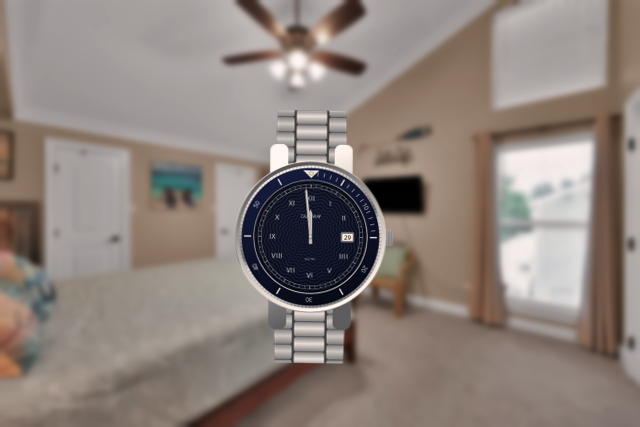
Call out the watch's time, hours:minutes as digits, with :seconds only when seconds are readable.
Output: 11:59
